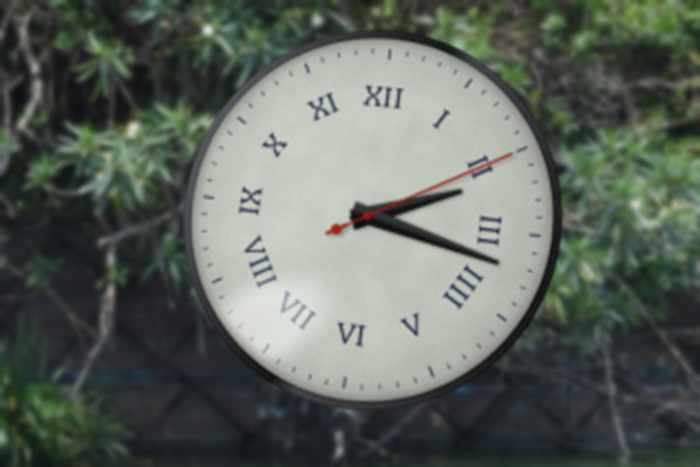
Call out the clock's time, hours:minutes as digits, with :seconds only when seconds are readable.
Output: 2:17:10
